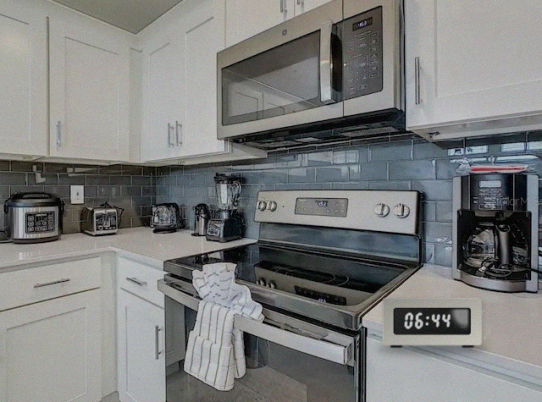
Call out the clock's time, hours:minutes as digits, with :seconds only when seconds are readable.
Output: 6:44
